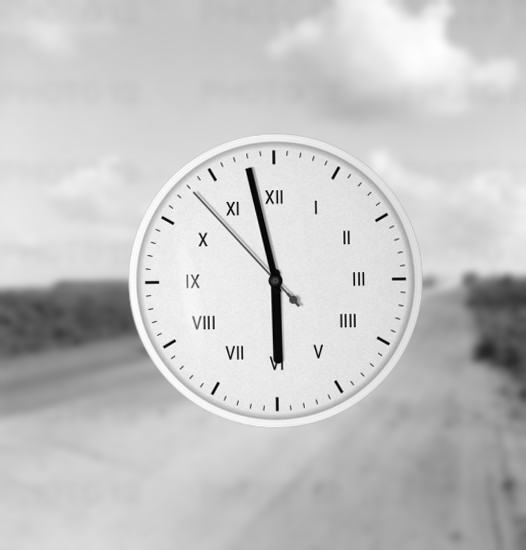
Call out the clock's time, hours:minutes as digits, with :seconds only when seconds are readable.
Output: 5:57:53
